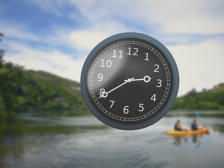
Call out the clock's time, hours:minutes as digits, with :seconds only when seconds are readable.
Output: 2:39
